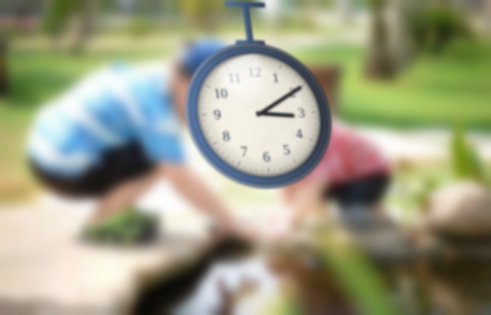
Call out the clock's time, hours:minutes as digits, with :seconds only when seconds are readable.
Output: 3:10
